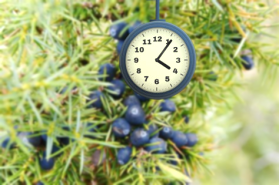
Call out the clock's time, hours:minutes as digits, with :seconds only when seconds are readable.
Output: 4:06
